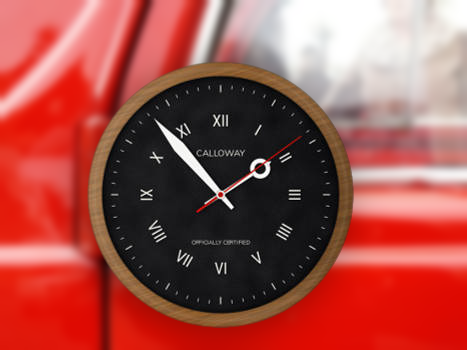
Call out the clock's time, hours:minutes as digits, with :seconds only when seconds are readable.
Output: 1:53:09
